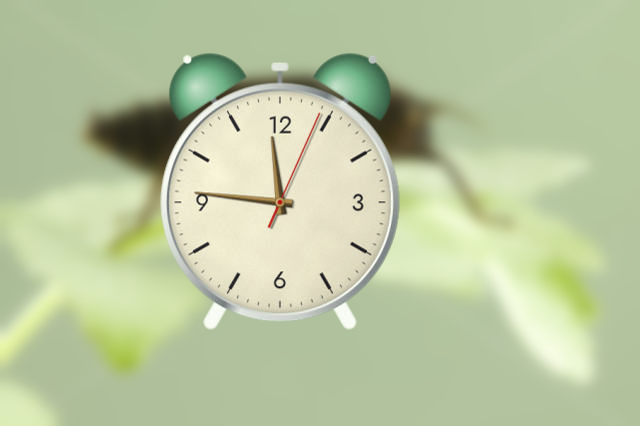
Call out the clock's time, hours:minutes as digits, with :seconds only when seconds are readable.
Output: 11:46:04
